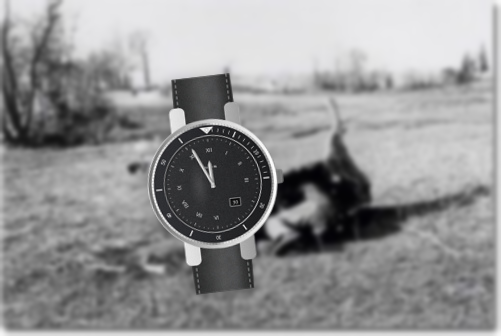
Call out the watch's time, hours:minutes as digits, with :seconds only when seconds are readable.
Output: 11:56
